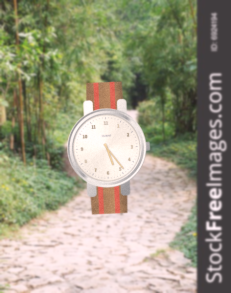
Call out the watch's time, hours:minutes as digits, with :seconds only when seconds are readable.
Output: 5:24
